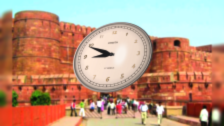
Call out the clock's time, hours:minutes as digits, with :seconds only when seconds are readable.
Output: 8:49
